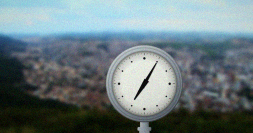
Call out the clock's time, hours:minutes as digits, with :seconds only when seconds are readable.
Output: 7:05
